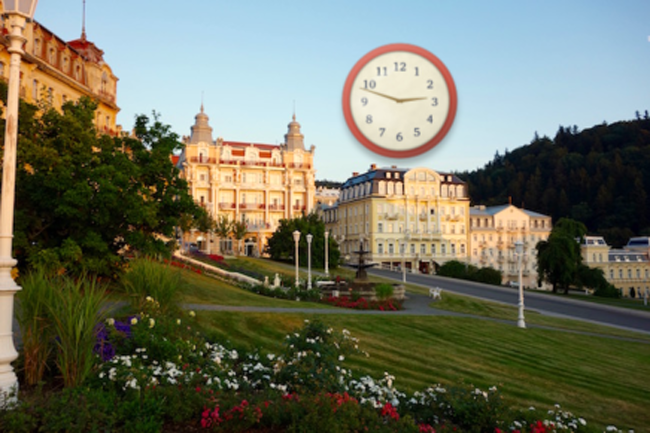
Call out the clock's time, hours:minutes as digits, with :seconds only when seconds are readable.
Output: 2:48
